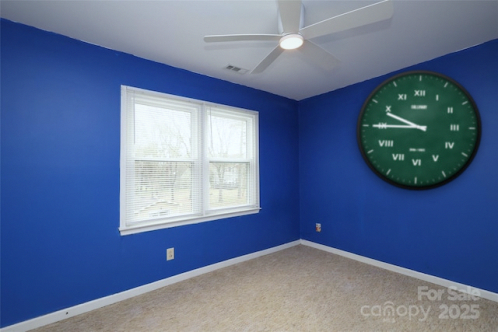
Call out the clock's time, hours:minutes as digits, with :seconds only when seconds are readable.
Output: 9:45
